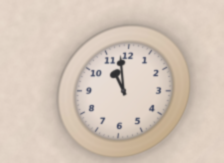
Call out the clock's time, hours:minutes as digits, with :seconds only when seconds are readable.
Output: 10:58
